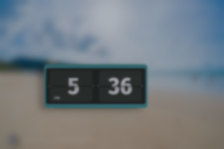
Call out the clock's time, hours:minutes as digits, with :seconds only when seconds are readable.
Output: 5:36
